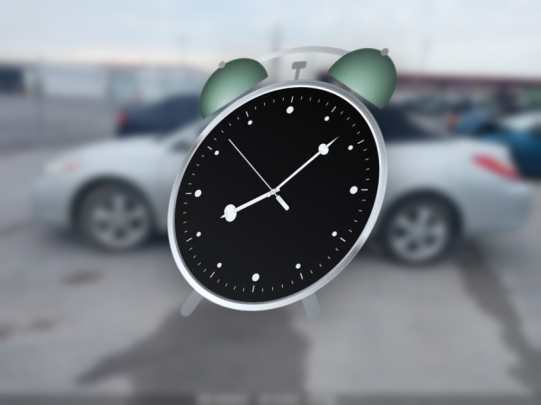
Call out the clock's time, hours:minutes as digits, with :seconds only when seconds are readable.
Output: 8:07:52
